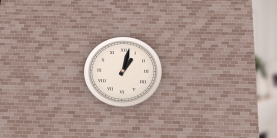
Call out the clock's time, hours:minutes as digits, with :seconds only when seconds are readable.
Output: 1:02
